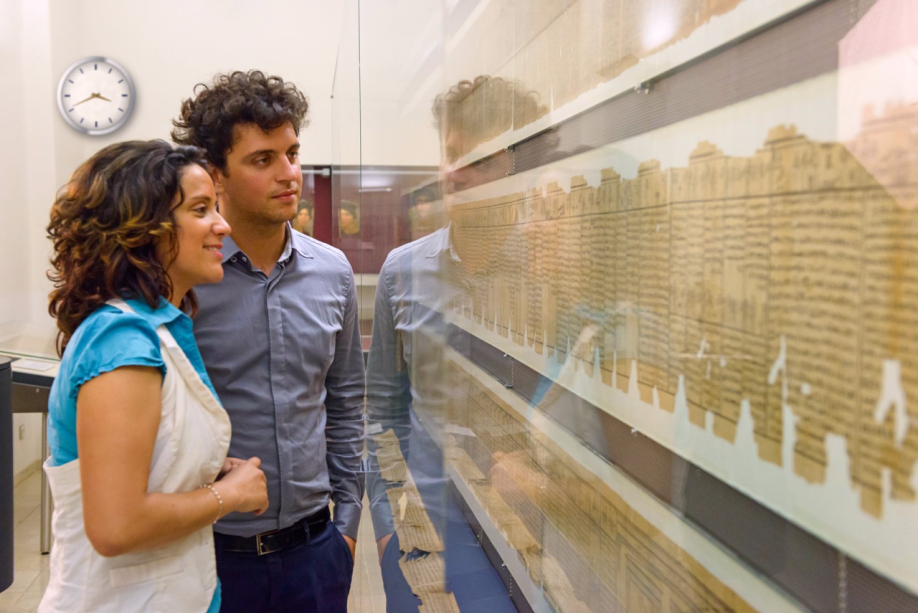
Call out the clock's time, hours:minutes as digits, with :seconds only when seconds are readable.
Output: 3:41
